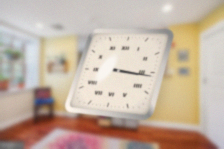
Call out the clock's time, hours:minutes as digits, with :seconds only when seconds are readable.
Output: 3:16
